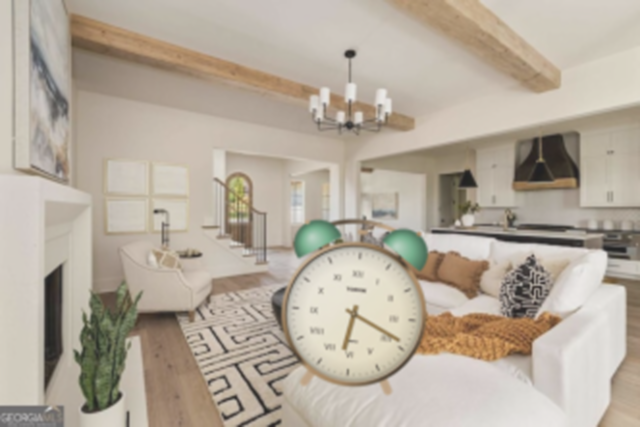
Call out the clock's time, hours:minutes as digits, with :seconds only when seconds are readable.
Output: 6:19
